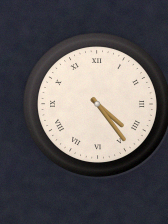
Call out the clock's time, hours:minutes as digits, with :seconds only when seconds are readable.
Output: 4:24
